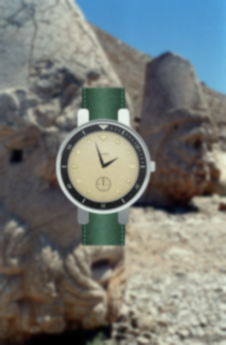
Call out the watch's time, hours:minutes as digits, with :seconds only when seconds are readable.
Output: 1:57
